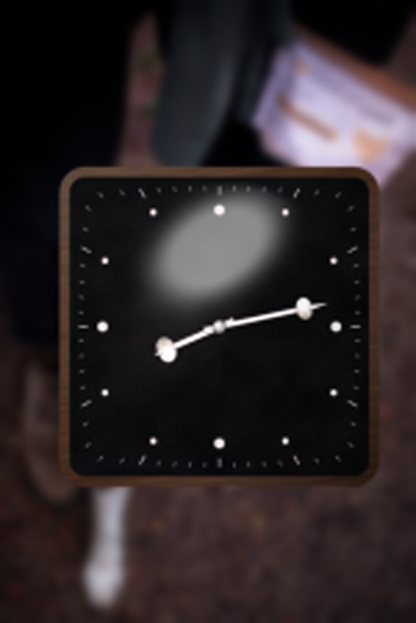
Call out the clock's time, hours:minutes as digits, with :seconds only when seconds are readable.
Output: 8:13
